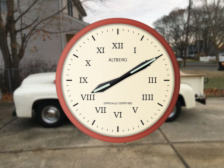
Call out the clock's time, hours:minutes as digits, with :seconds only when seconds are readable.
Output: 8:10
